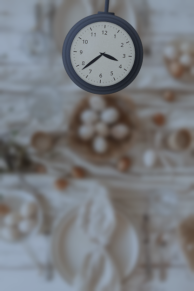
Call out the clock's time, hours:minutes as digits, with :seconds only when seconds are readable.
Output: 3:38
